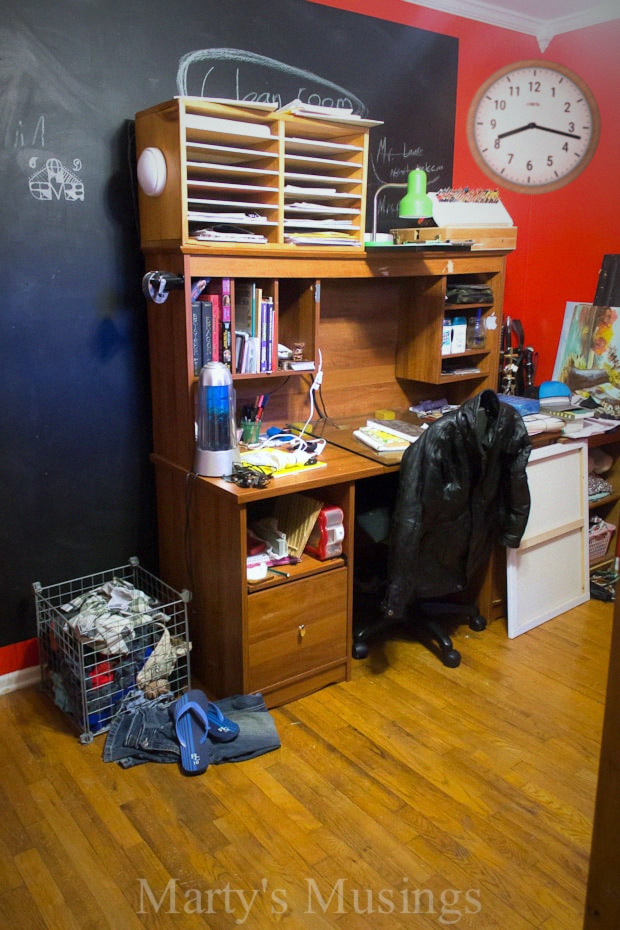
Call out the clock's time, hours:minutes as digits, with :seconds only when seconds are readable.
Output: 8:17
